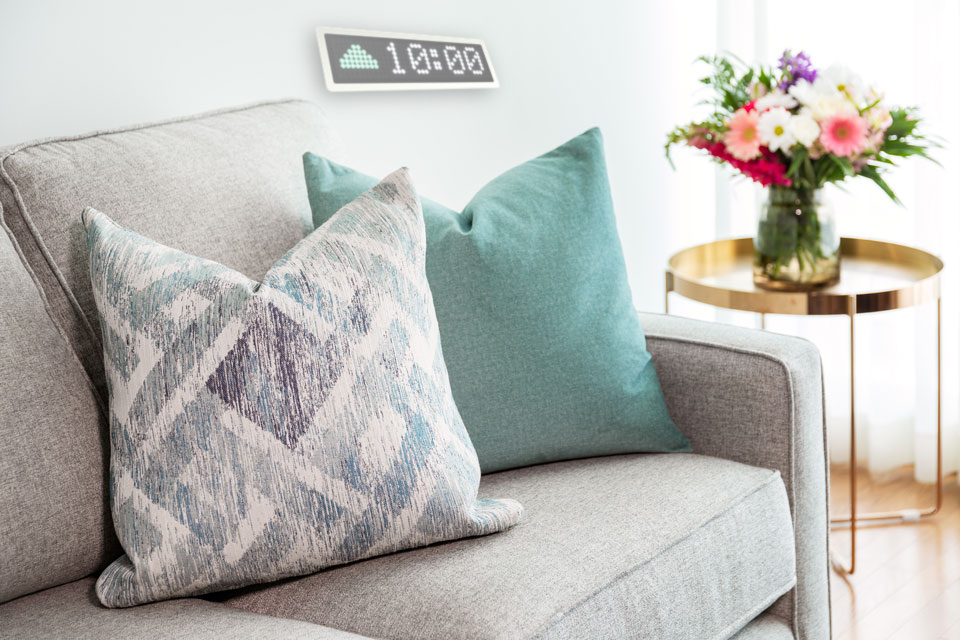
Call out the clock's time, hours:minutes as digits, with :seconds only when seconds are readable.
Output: 10:00
